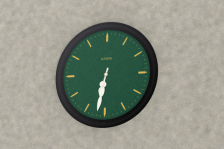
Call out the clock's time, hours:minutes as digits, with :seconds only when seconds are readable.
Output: 6:32
